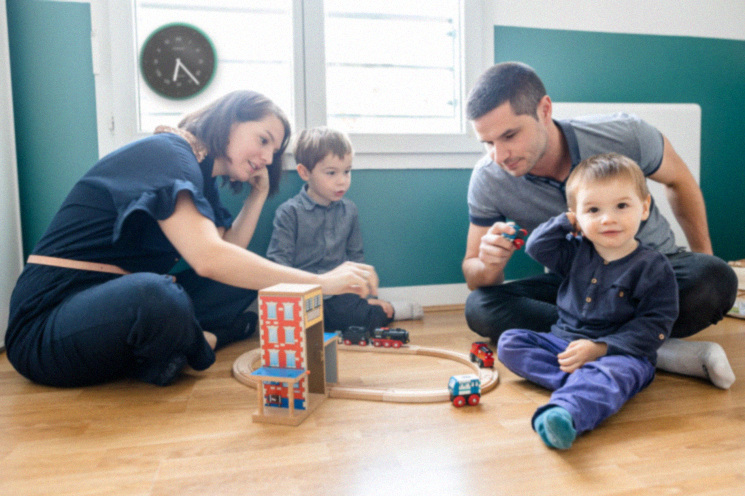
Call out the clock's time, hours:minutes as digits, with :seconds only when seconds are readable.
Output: 6:23
